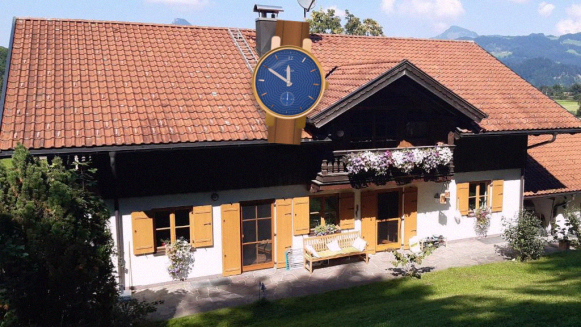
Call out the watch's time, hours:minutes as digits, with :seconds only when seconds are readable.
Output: 11:50
